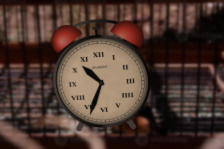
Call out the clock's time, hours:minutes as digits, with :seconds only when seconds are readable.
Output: 10:34
